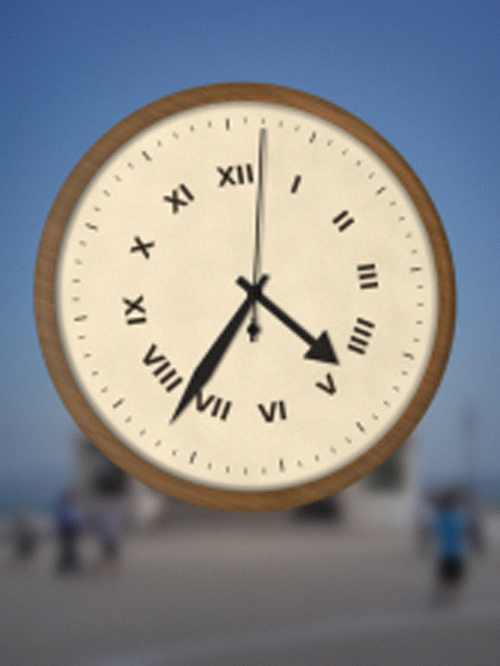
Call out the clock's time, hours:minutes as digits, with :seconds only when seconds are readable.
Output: 4:37:02
